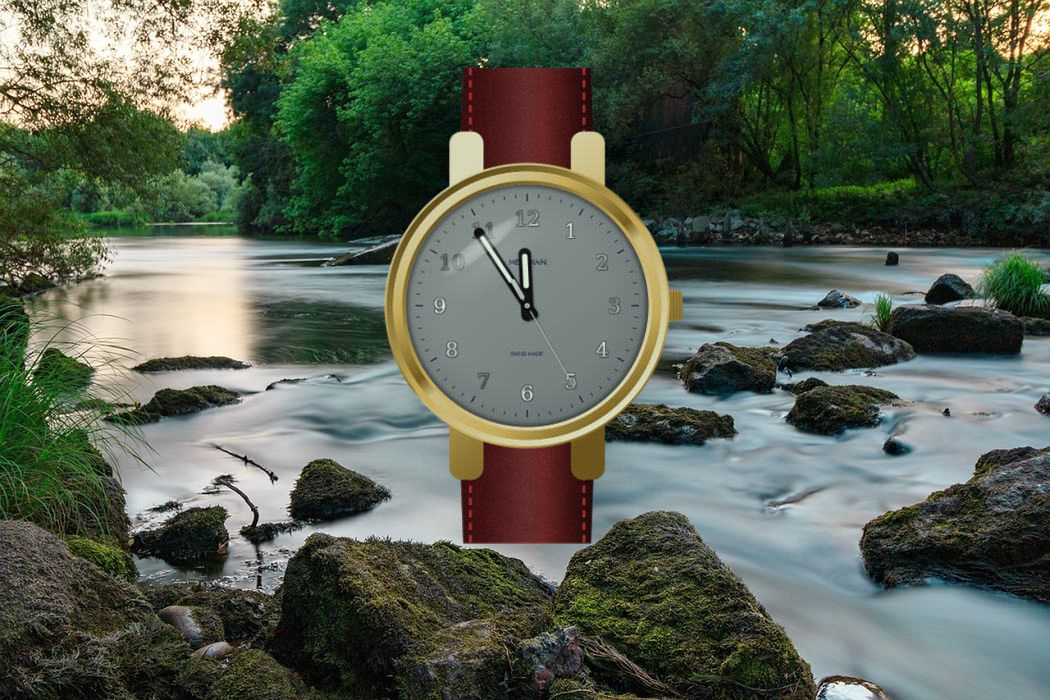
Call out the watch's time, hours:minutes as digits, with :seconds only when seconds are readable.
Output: 11:54:25
